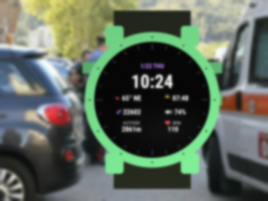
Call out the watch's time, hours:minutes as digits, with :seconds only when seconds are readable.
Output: 10:24
